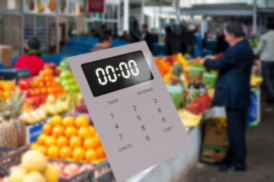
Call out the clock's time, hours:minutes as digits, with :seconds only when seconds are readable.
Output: 0:00
